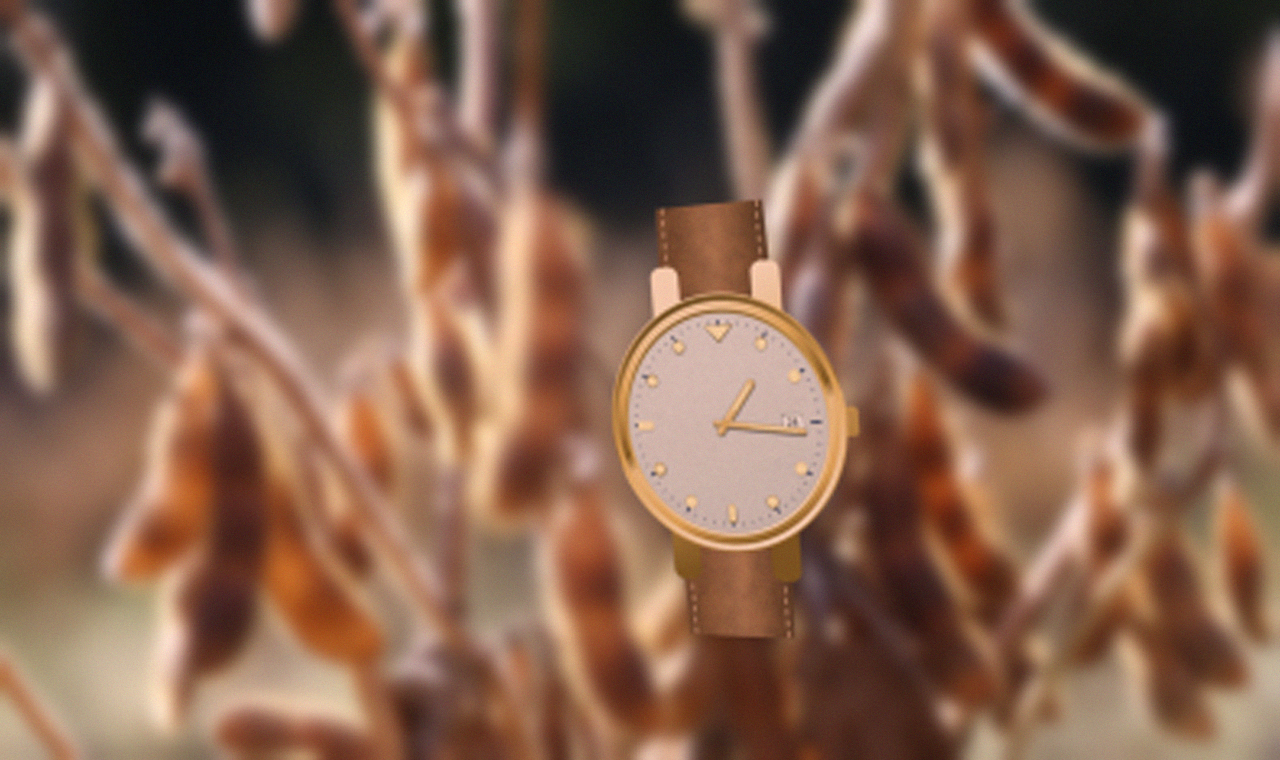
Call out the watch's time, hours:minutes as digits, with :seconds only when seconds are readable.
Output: 1:16
